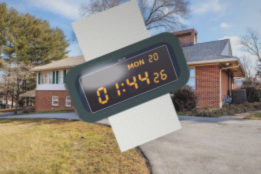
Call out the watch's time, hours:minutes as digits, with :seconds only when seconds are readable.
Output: 1:44:26
